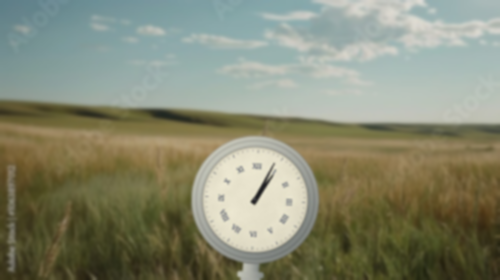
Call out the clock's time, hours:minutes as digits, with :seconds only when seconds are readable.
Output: 1:04
